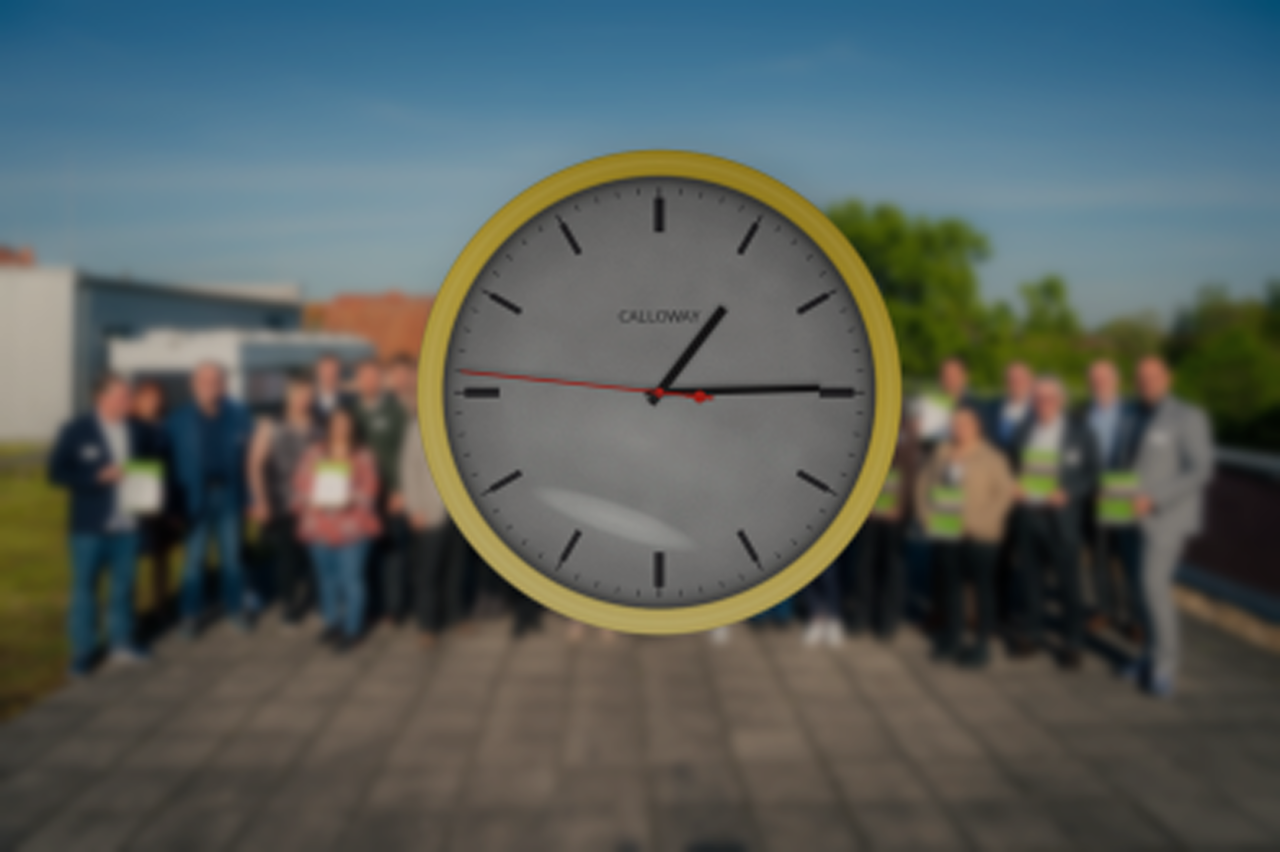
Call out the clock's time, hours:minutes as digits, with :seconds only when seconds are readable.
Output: 1:14:46
